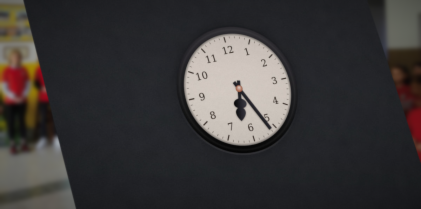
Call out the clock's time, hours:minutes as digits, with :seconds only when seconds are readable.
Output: 6:26
